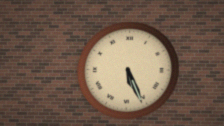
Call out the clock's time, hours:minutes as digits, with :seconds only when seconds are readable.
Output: 5:26
